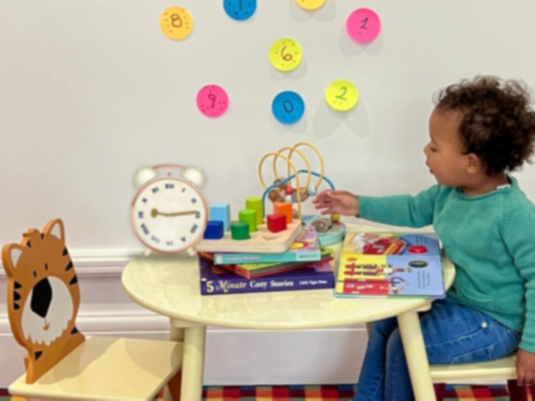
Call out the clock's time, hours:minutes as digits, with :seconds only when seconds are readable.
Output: 9:14
